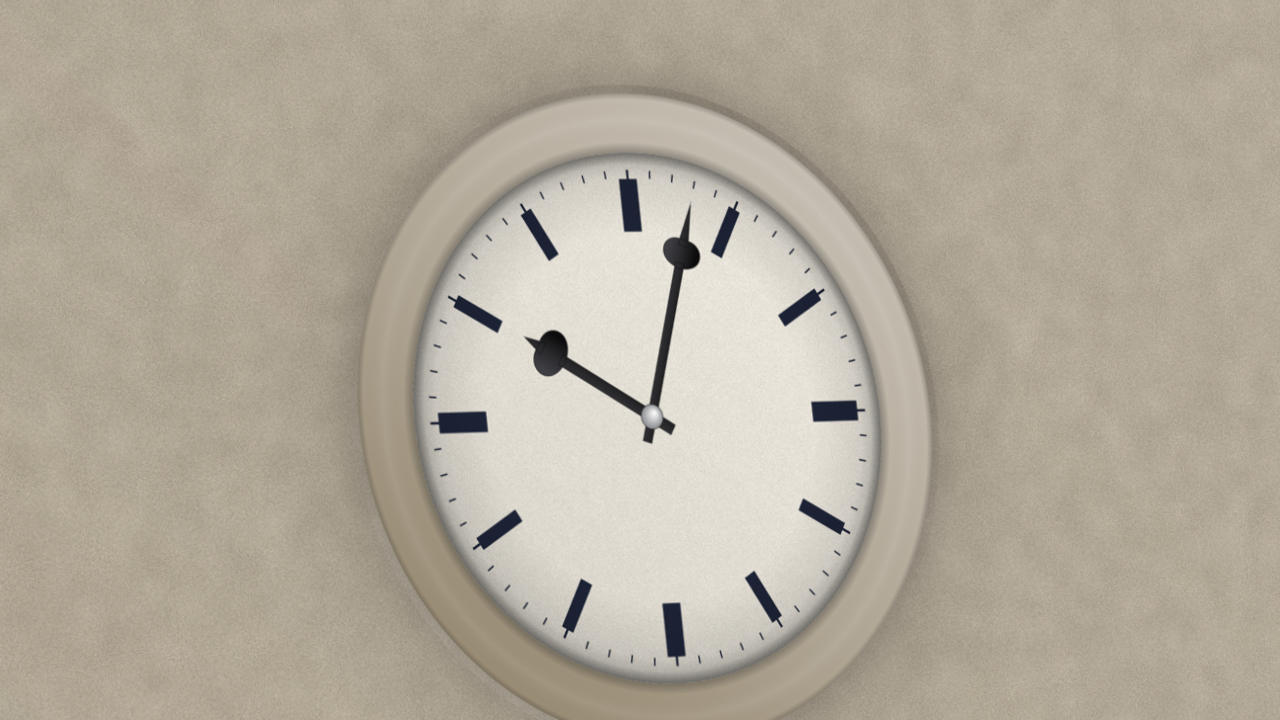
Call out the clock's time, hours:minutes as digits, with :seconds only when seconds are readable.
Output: 10:03
